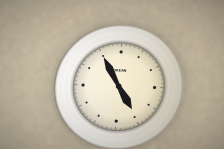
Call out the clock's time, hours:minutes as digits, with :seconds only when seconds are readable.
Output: 4:55
